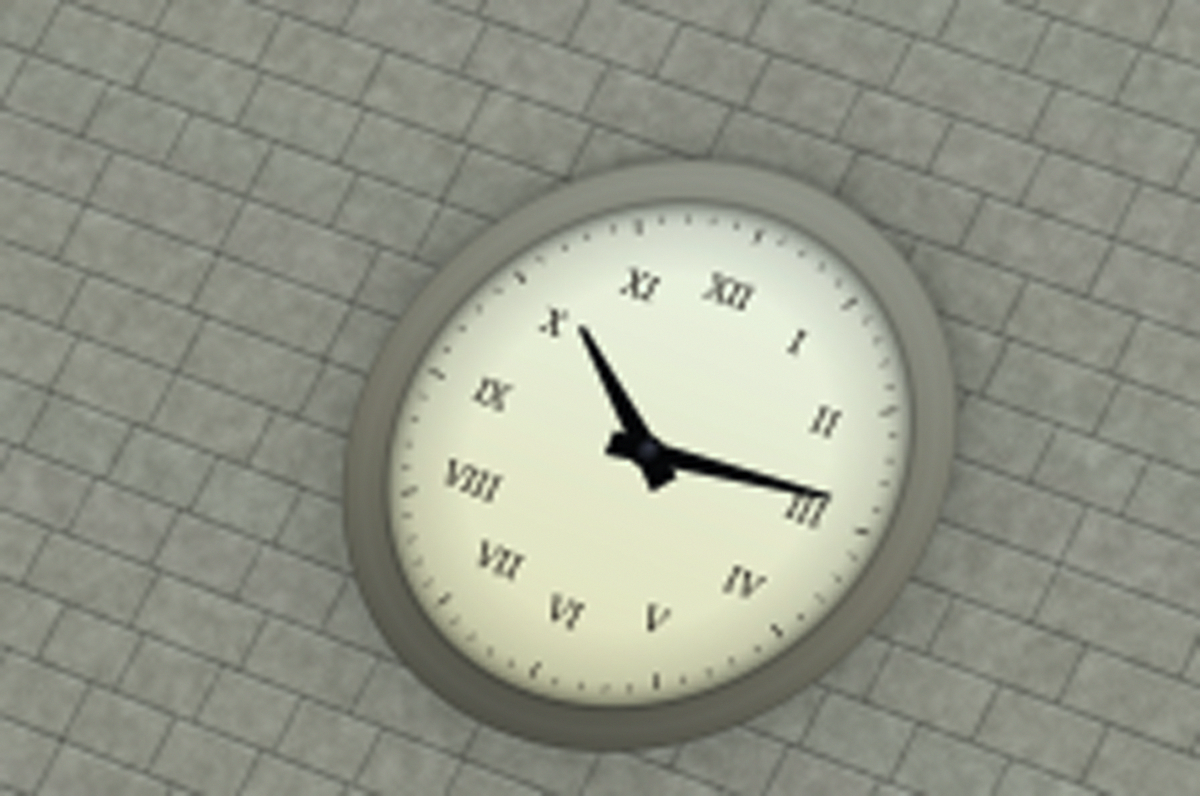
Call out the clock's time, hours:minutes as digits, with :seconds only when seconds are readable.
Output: 10:14
